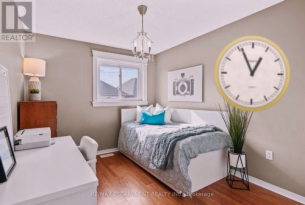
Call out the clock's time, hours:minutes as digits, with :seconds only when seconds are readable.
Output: 12:56
